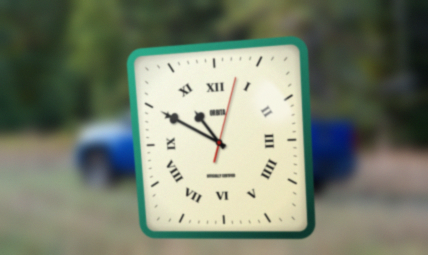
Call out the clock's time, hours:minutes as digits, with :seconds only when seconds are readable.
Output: 10:50:03
